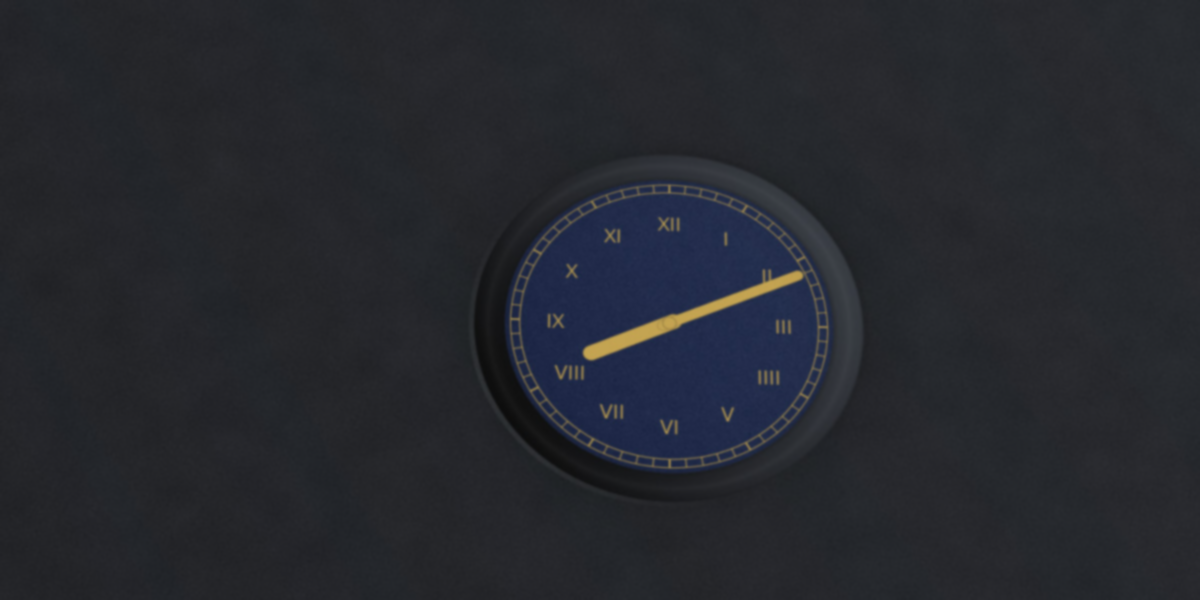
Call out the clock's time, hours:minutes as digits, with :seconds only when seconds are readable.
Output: 8:11
